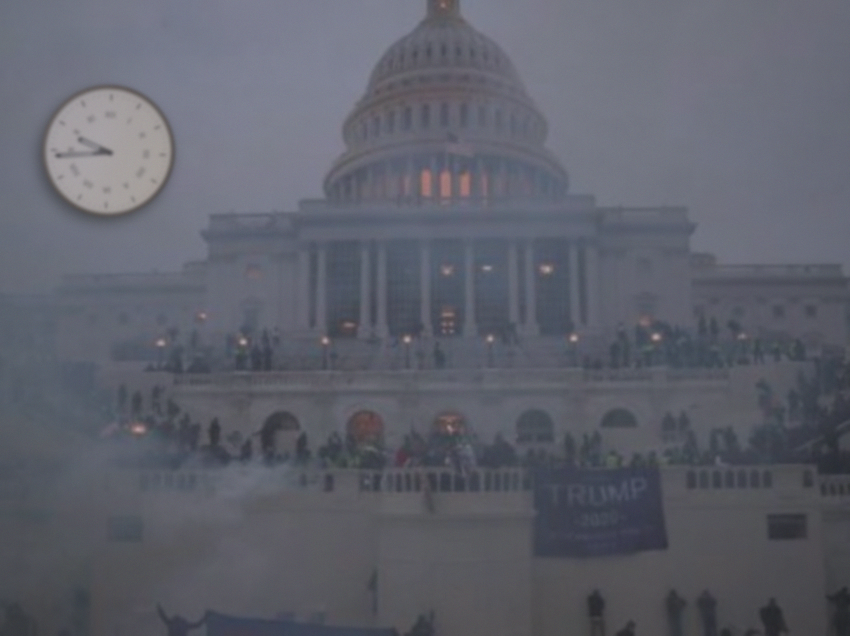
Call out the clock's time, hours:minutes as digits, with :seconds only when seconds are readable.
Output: 9:44
